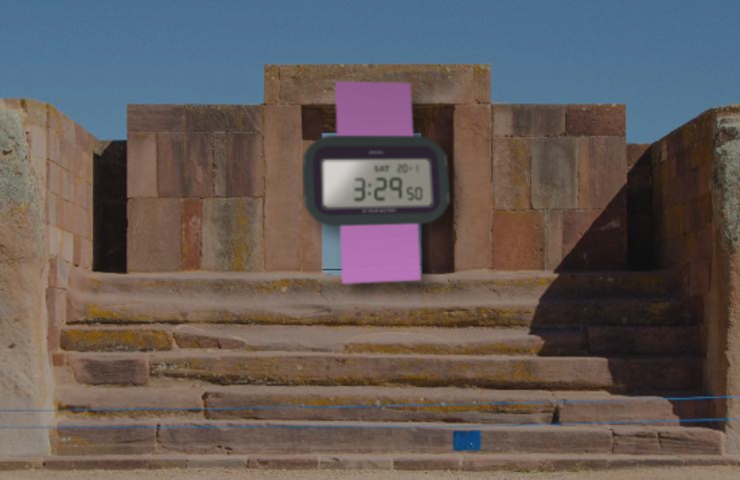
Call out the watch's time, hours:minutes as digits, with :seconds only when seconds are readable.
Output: 3:29:50
